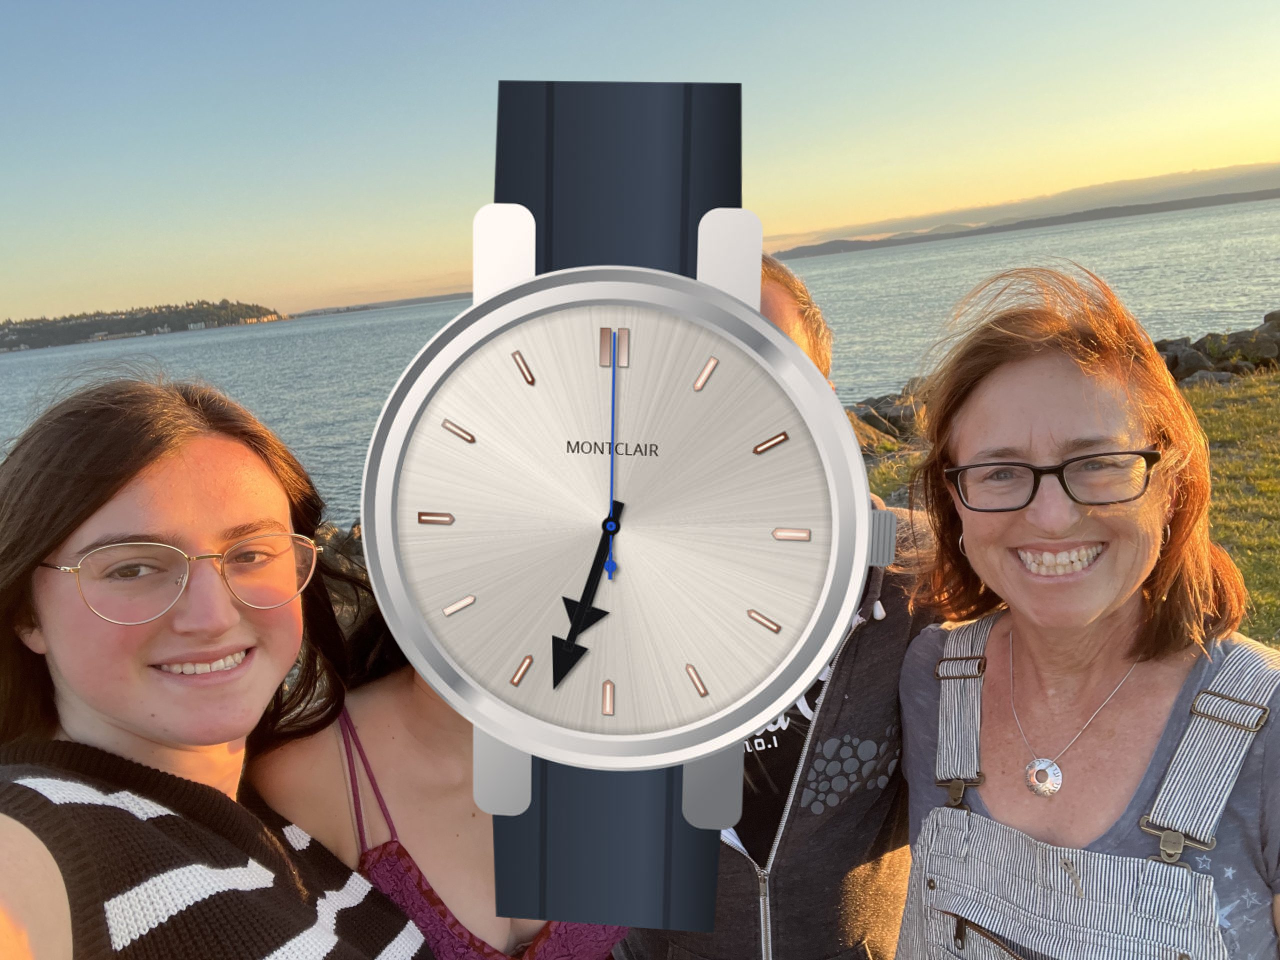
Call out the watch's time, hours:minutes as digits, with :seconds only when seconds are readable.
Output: 6:33:00
